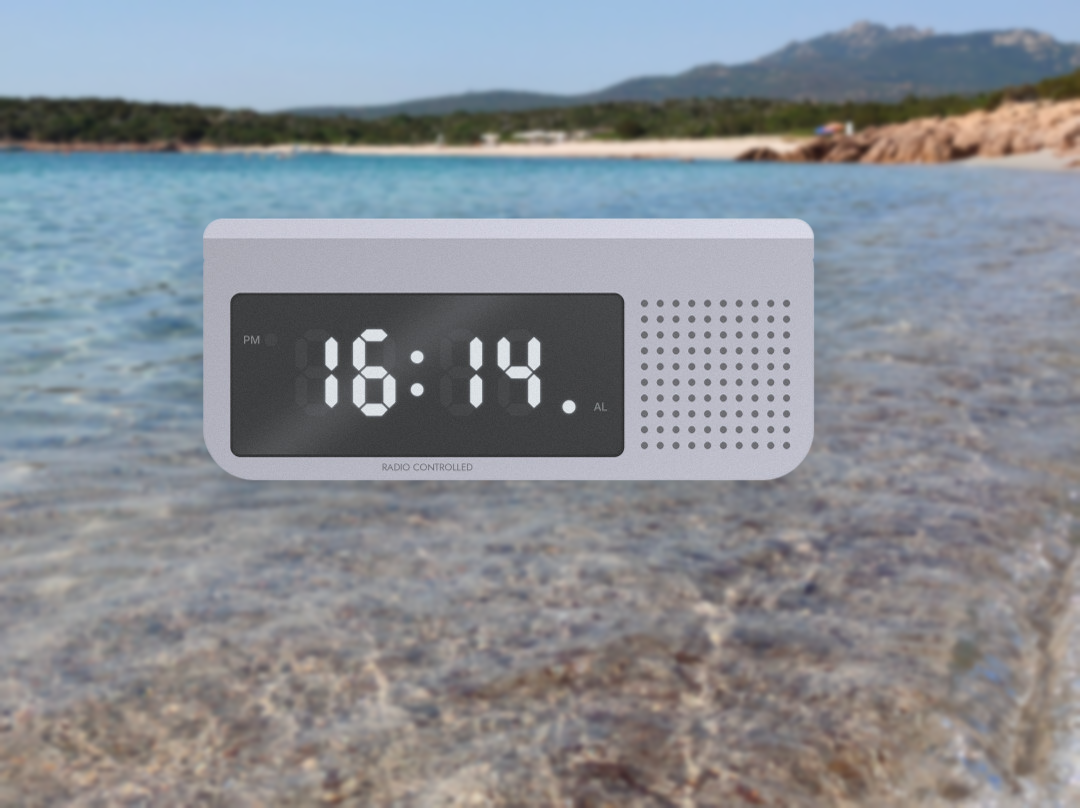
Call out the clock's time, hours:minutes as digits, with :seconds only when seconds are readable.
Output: 16:14
